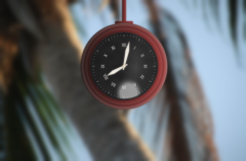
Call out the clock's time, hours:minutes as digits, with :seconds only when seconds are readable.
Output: 8:02
